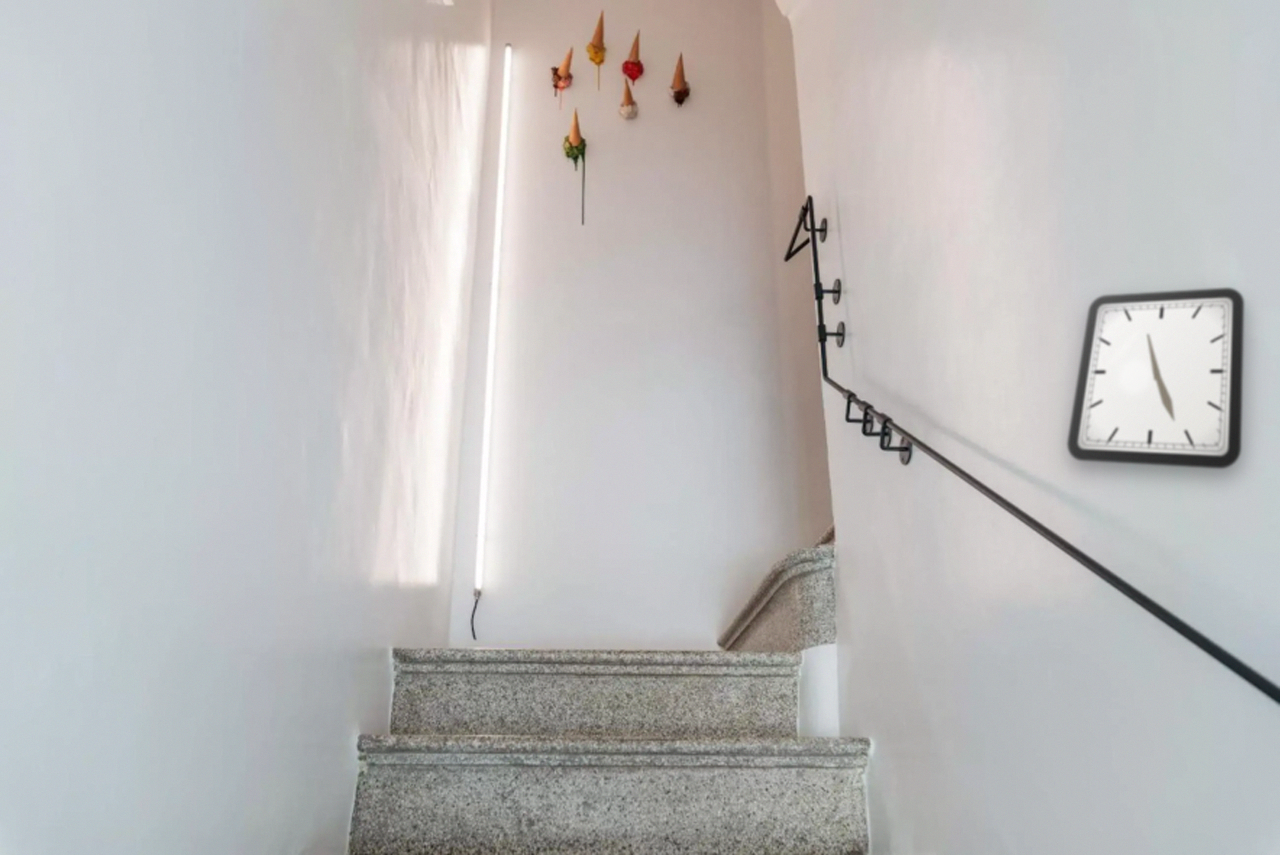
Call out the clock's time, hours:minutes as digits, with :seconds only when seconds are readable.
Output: 11:26
